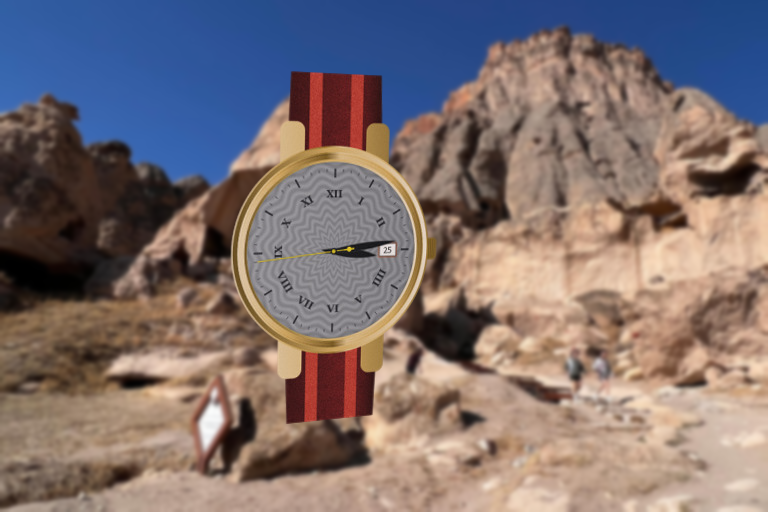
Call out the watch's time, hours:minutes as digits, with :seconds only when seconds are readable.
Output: 3:13:44
